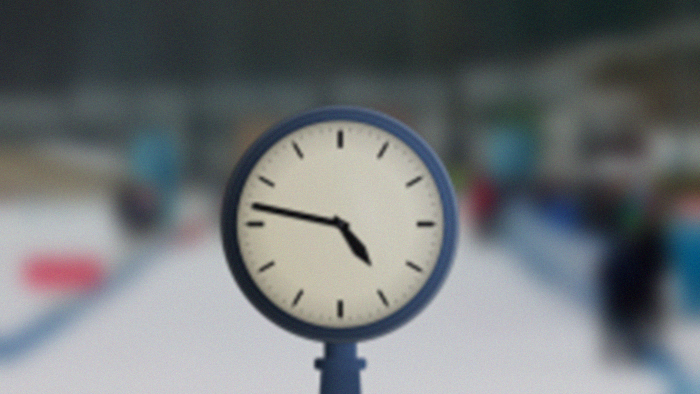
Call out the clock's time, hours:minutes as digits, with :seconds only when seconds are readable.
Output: 4:47
